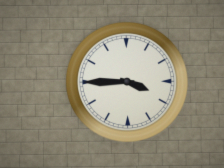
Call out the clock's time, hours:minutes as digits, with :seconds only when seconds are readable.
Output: 3:45
